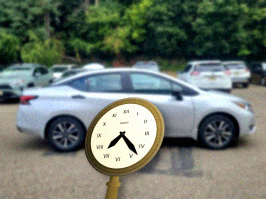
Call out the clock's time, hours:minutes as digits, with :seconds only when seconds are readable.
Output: 7:23
